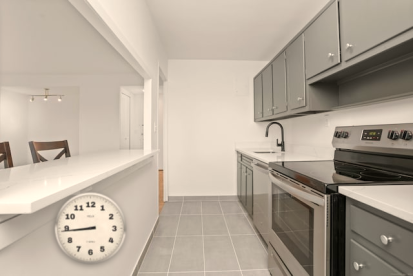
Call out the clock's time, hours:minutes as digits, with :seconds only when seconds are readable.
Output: 8:44
